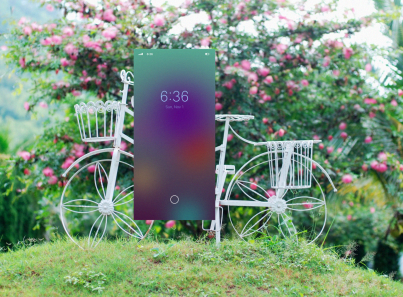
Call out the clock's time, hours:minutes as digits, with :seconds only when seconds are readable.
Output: 6:36
